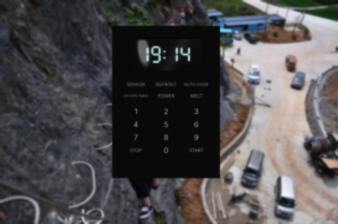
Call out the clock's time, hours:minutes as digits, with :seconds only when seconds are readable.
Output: 19:14
